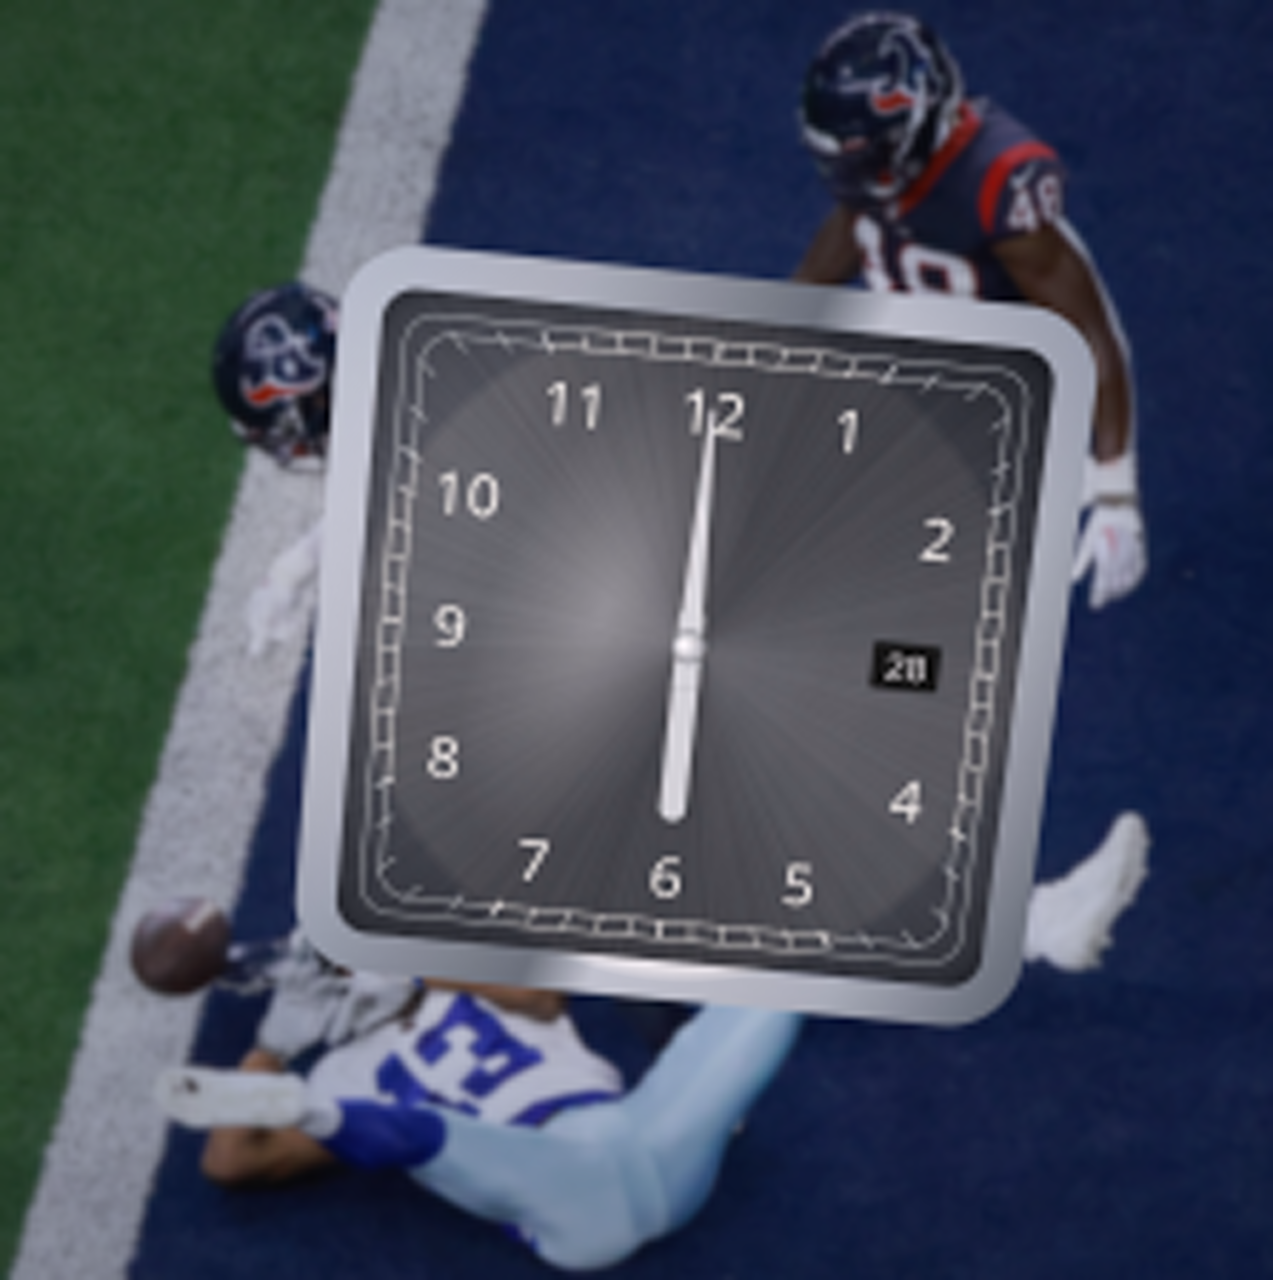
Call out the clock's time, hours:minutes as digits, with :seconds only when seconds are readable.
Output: 6:00
